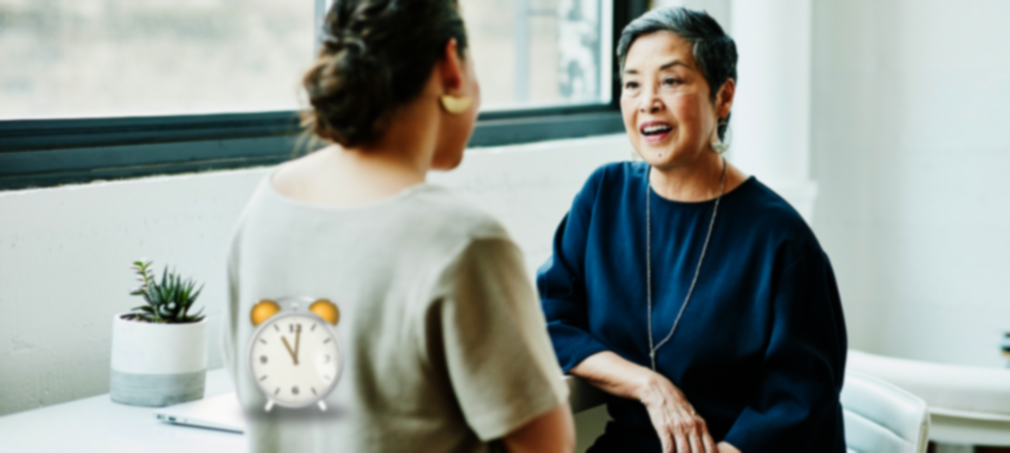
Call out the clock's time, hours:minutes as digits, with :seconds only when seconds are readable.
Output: 11:01
